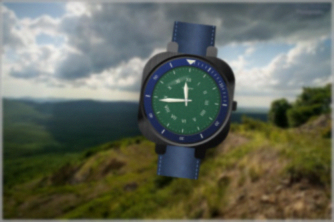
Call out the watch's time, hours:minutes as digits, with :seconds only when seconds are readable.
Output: 11:44
